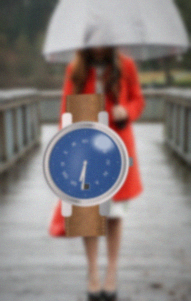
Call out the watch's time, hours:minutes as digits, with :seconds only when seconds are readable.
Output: 6:31
